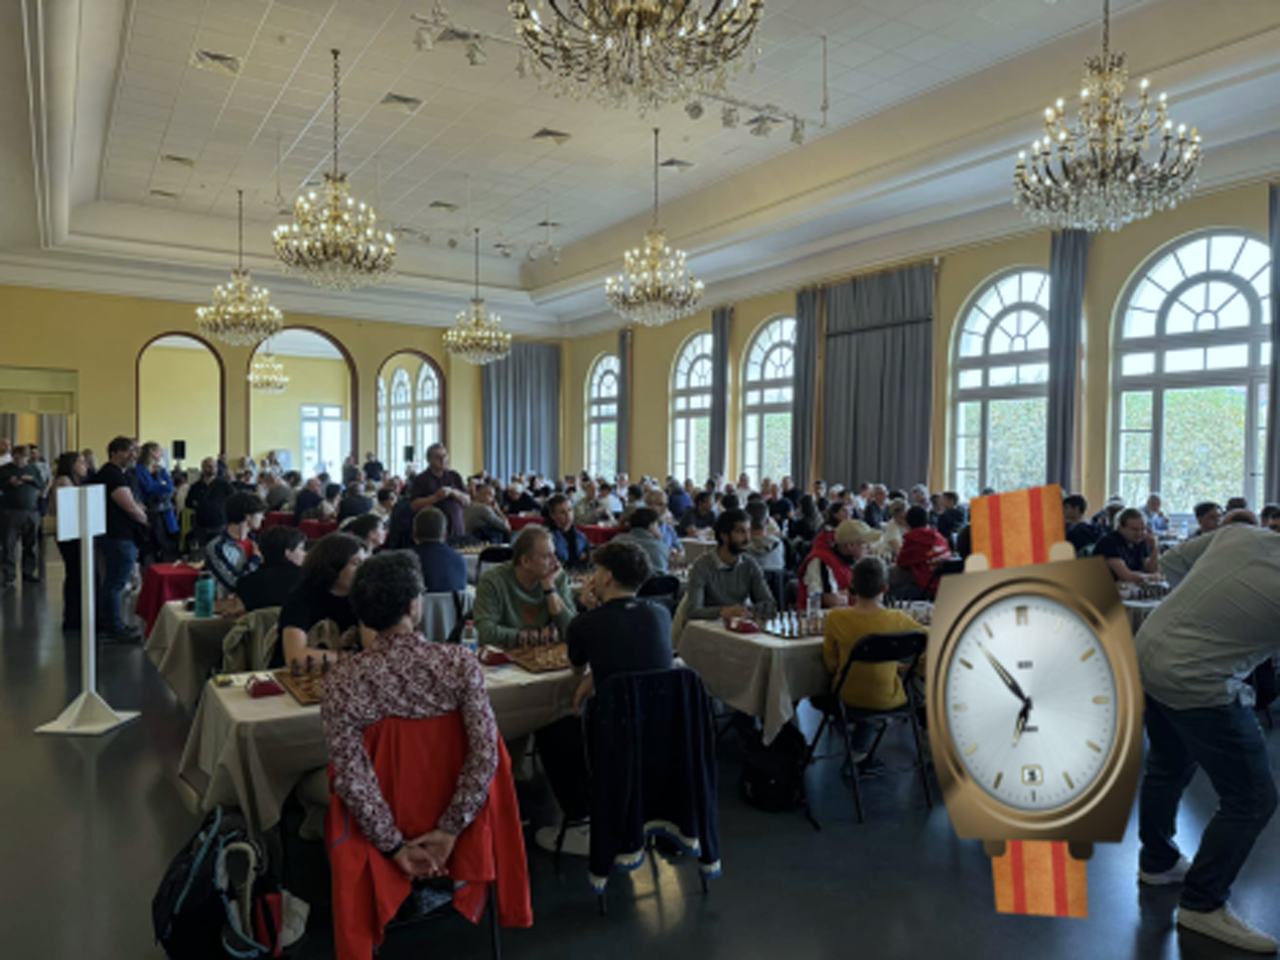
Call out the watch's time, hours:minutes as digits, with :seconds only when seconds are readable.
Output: 6:53
